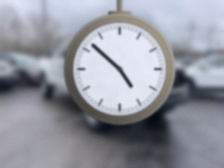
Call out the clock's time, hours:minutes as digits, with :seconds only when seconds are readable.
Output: 4:52
